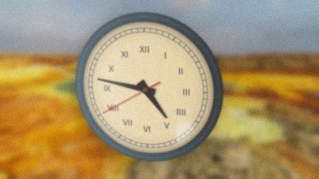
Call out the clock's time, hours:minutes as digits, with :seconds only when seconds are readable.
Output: 4:46:40
